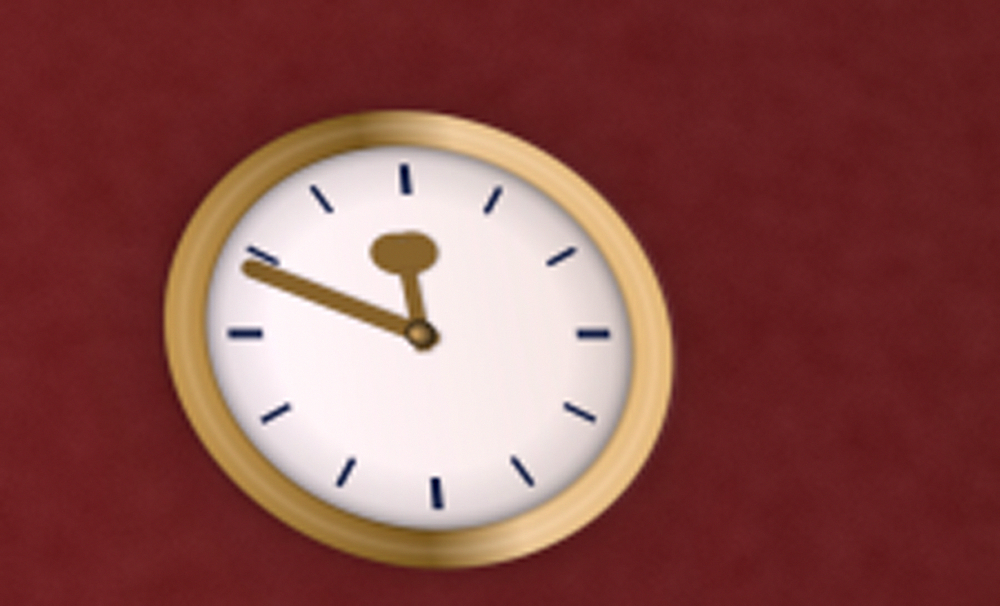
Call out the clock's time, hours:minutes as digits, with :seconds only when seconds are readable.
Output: 11:49
